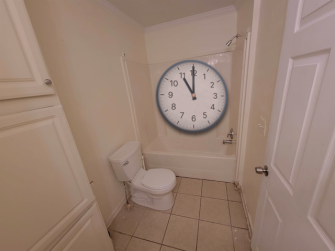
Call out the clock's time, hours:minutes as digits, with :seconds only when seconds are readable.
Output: 11:00
